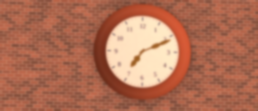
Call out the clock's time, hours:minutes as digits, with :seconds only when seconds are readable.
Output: 7:11
